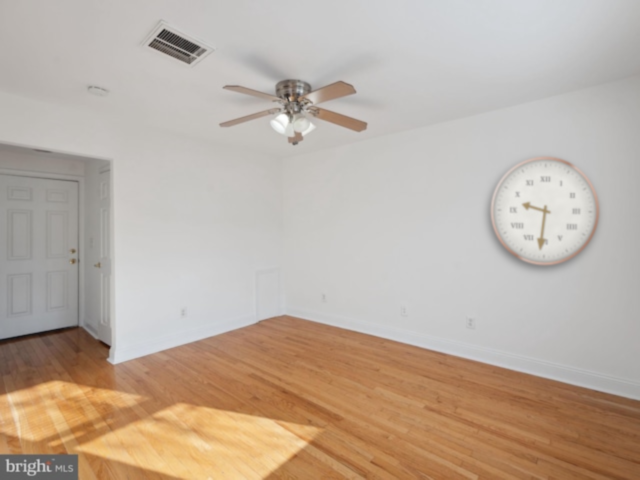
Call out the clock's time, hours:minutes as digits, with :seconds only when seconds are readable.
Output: 9:31
